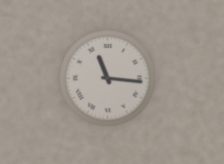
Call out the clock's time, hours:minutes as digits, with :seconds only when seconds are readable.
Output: 11:16
